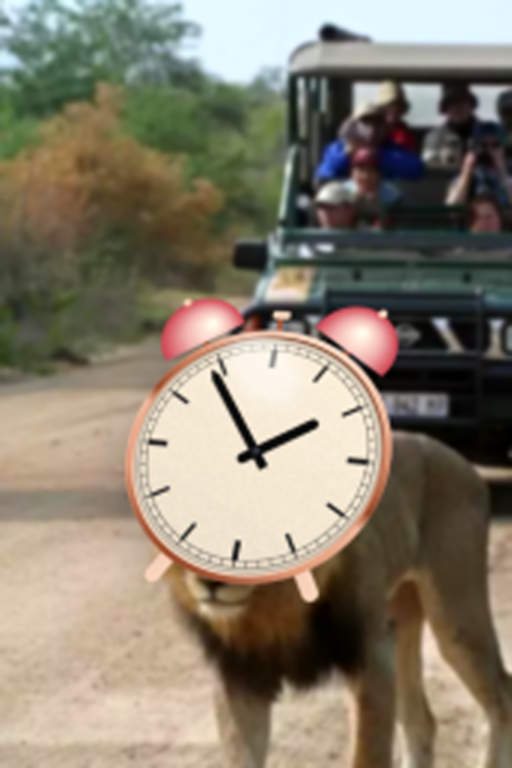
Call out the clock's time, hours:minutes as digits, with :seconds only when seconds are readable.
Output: 1:54
